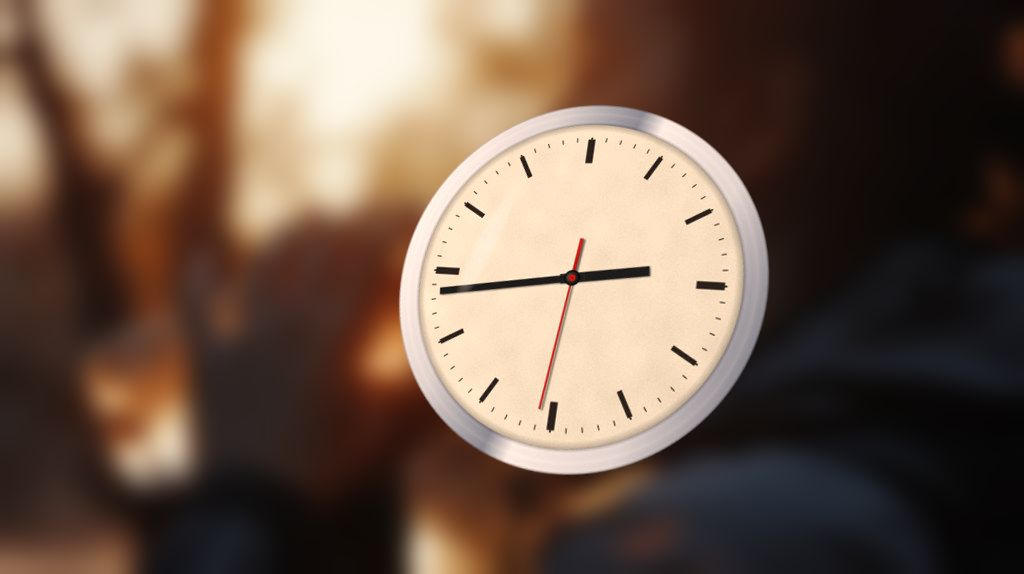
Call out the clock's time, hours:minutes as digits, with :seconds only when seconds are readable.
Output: 2:43:31
